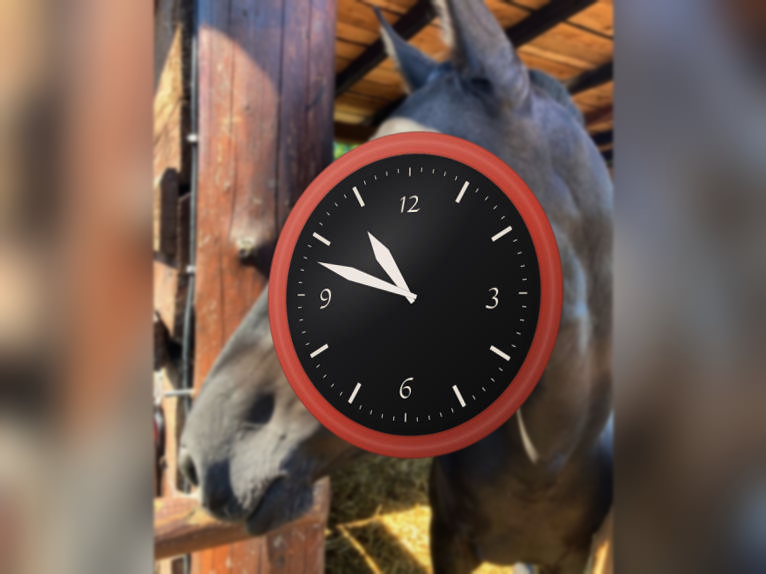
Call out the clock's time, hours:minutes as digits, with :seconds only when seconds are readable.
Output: 10:48
